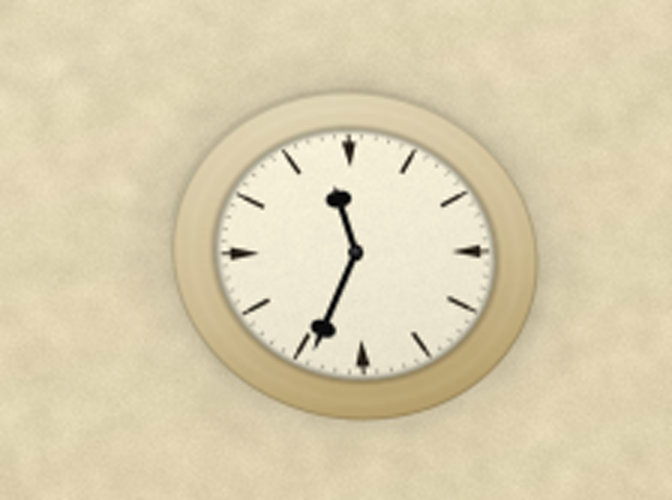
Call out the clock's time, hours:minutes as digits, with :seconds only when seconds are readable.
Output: 11:34
